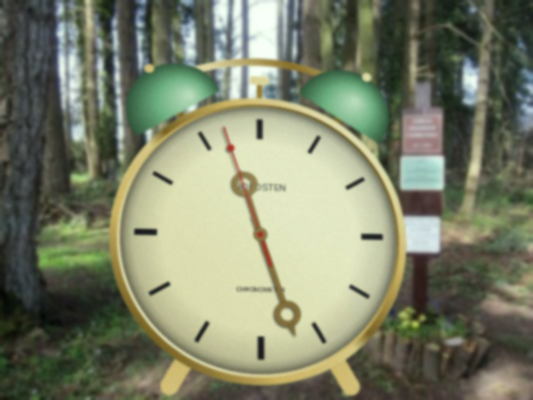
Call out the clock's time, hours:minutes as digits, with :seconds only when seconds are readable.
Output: 11:26:57
